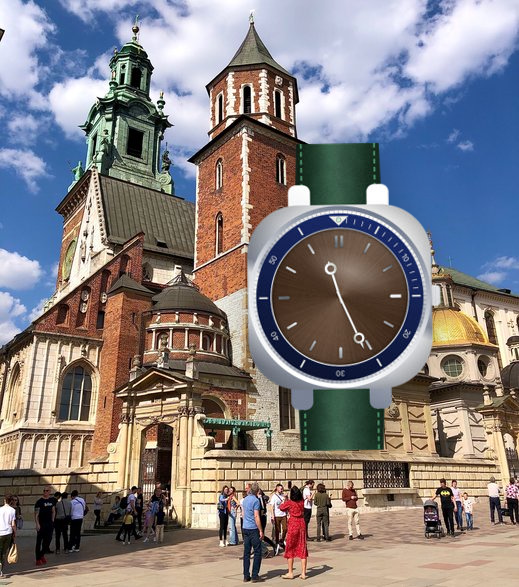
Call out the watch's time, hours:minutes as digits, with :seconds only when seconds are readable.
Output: 11:26
